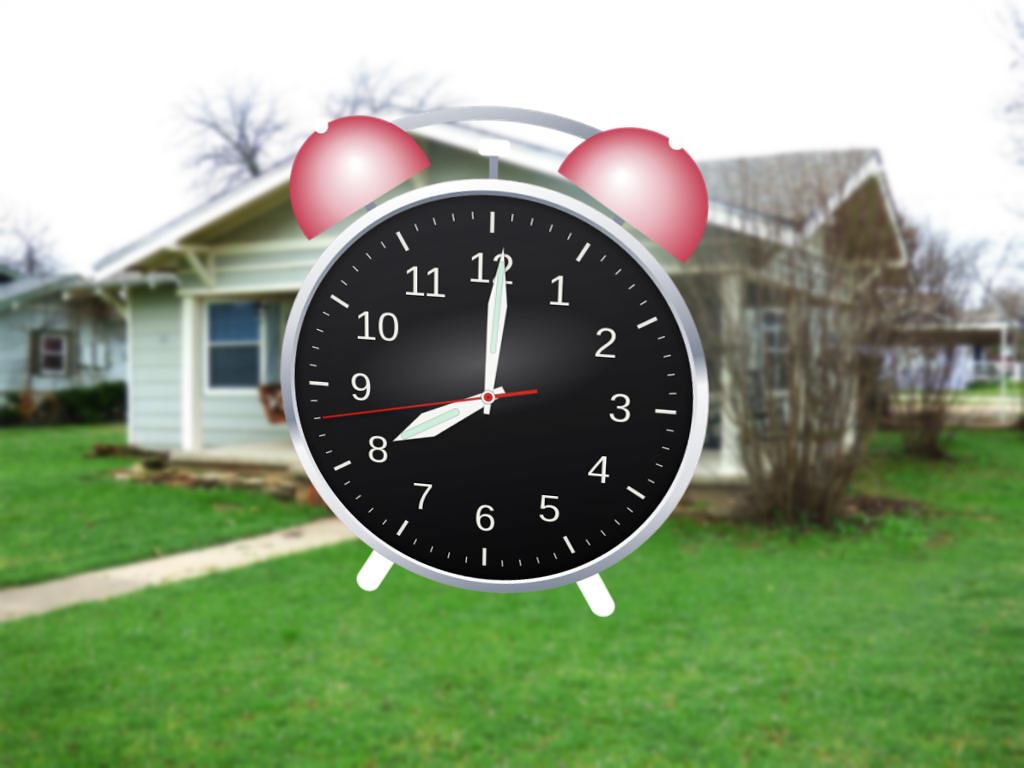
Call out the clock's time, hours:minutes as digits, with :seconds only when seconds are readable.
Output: 8:00:43
